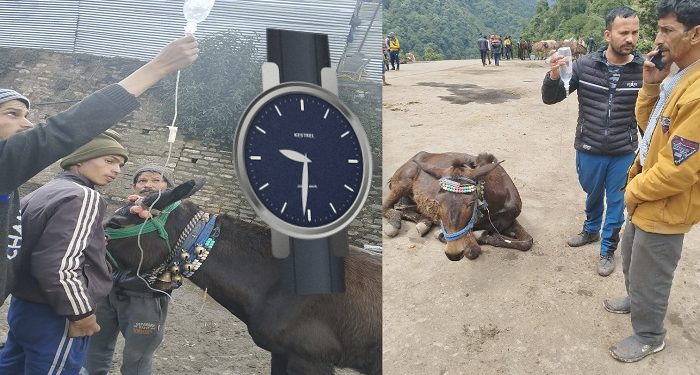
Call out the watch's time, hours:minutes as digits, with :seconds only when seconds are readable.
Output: 9:31
